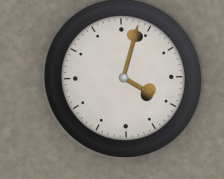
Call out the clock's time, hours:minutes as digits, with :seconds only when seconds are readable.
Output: 4:03
